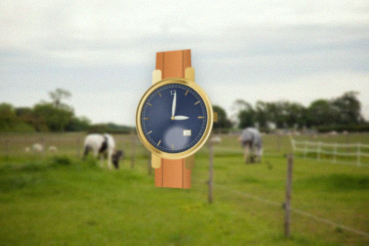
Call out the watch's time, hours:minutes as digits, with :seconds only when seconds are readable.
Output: 3:01
